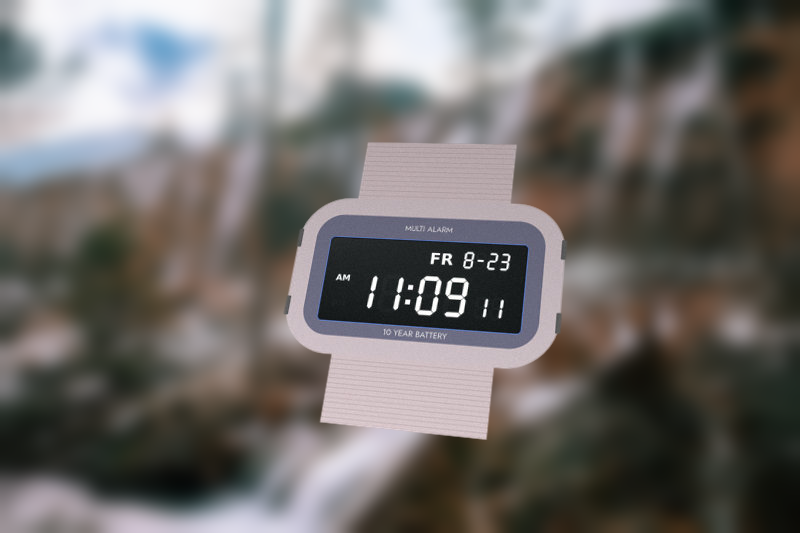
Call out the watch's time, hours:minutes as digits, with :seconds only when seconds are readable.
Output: 11:09:11
